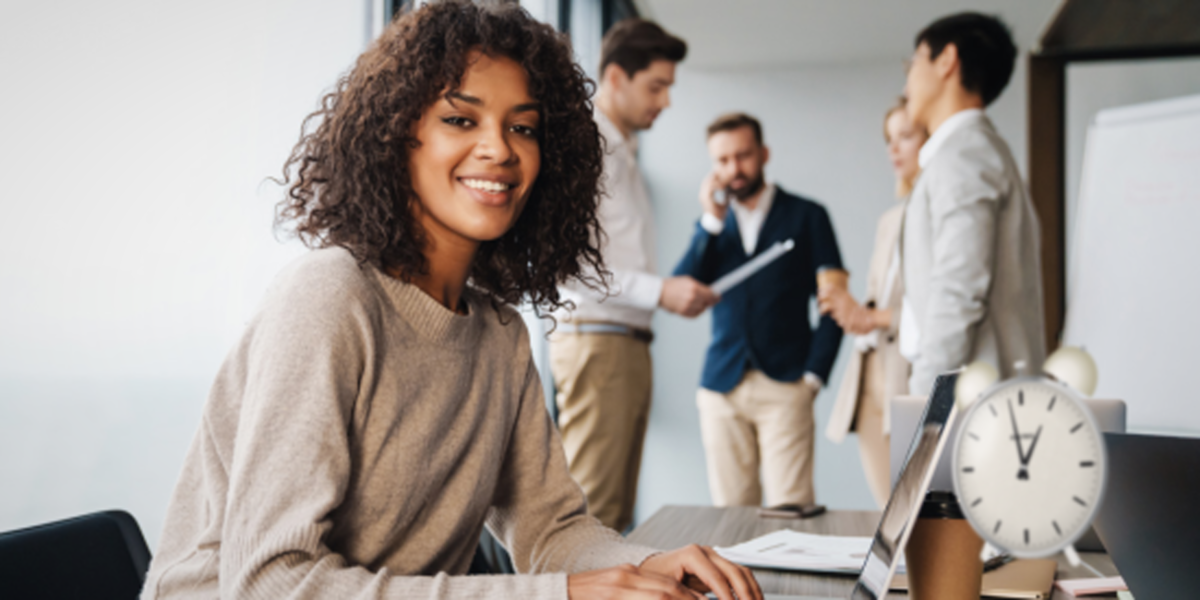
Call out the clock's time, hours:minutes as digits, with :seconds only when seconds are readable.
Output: 12:58
